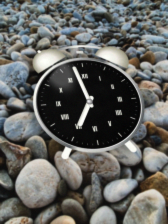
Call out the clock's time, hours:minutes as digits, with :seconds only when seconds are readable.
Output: 6:58
